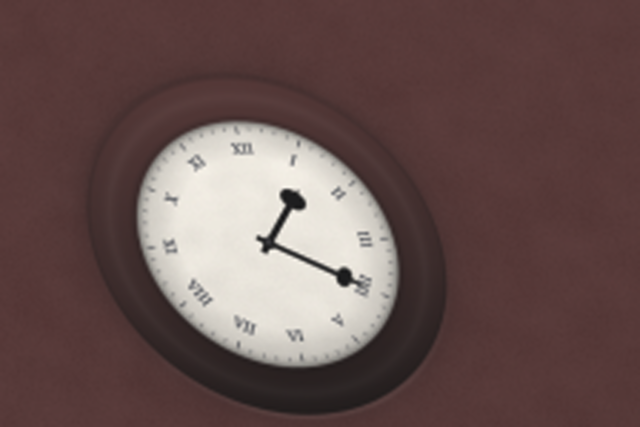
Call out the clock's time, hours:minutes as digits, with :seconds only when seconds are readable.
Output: 1:20
